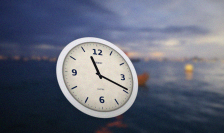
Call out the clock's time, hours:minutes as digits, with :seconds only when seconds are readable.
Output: 11:19
